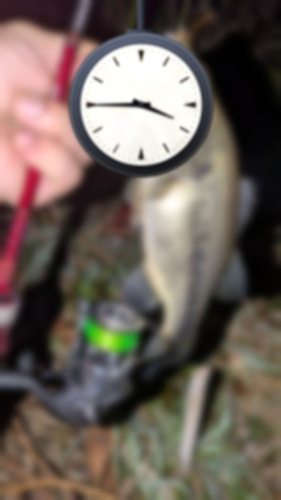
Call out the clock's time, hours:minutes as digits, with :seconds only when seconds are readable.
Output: 3:45
